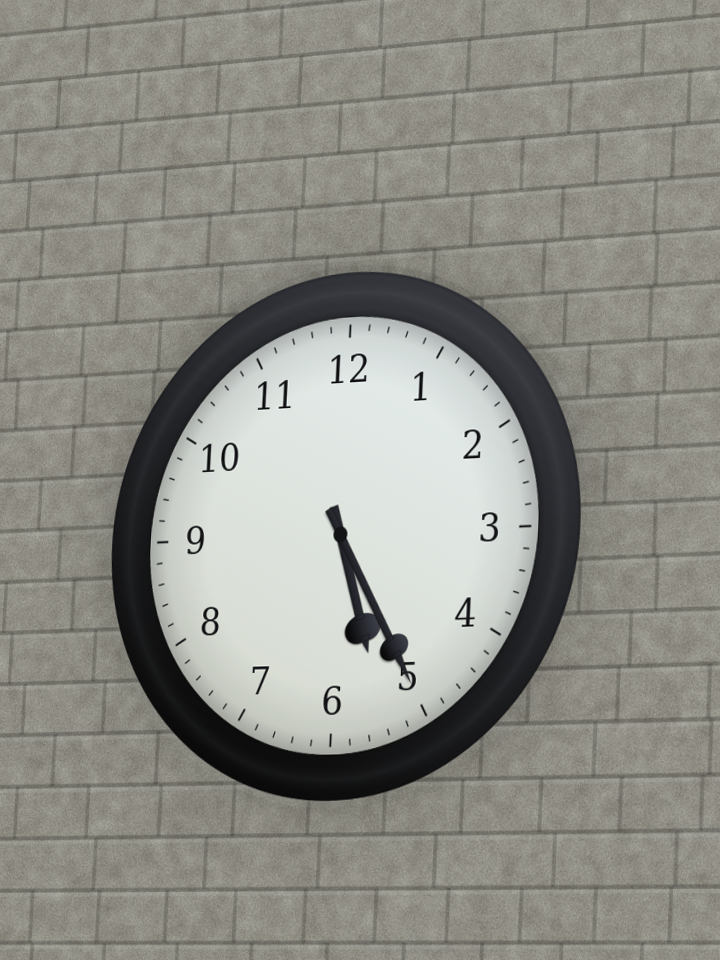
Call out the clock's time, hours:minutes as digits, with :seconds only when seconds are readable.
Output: 5:25
